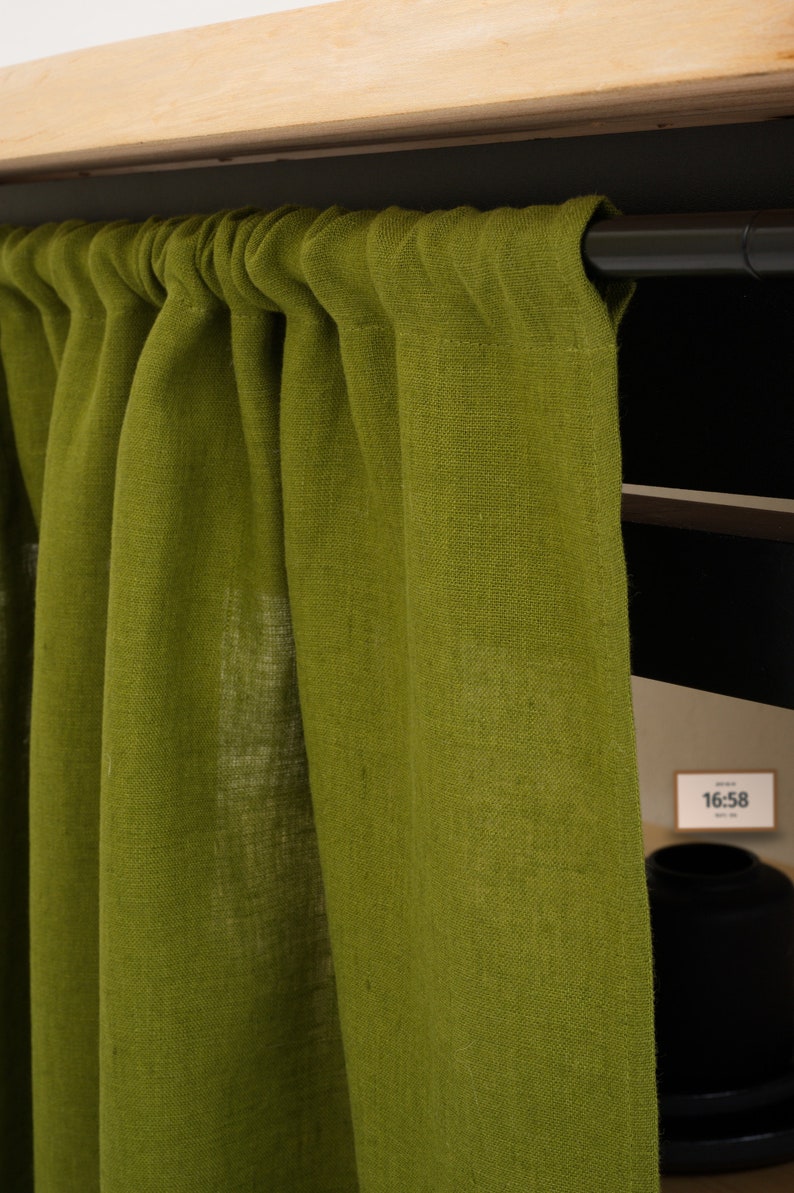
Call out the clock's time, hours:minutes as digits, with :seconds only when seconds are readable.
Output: 16:58
